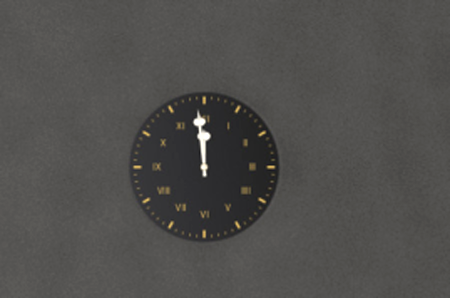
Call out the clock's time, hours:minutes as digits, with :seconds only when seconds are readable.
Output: 11:59
